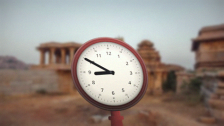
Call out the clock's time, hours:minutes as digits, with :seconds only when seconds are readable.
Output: 8:50
